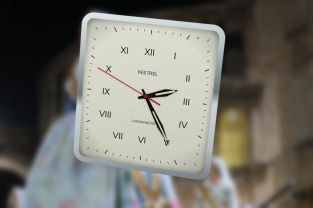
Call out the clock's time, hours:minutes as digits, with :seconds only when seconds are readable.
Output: 2:24:49
